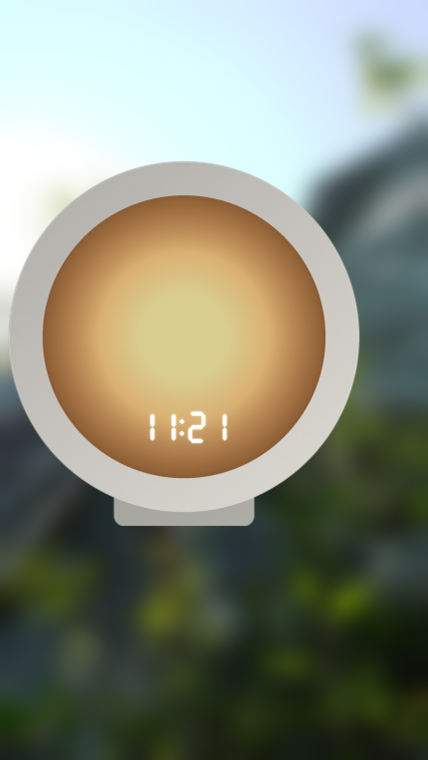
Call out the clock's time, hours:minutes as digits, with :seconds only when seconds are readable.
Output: 11:21
